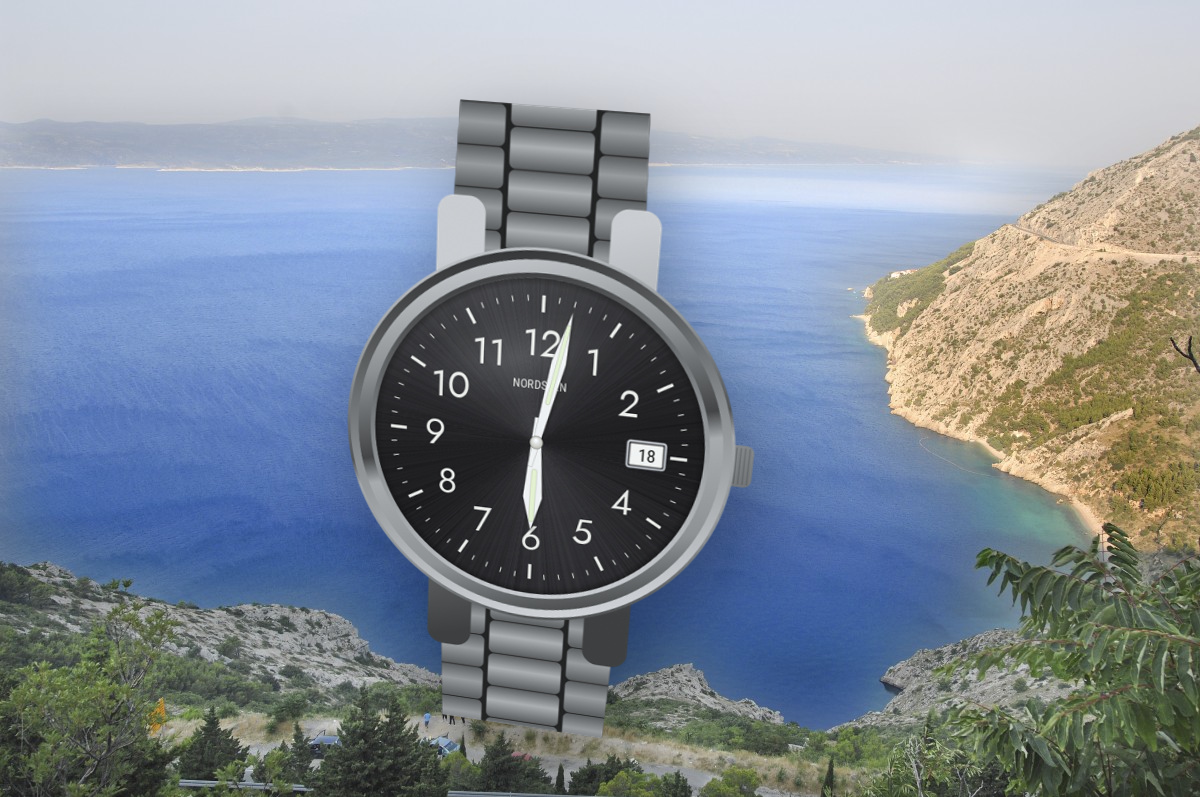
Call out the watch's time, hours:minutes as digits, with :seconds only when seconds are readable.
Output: 6:02
